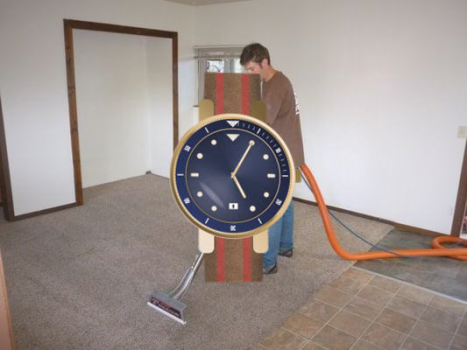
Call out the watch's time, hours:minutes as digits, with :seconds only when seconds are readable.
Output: 5:05
